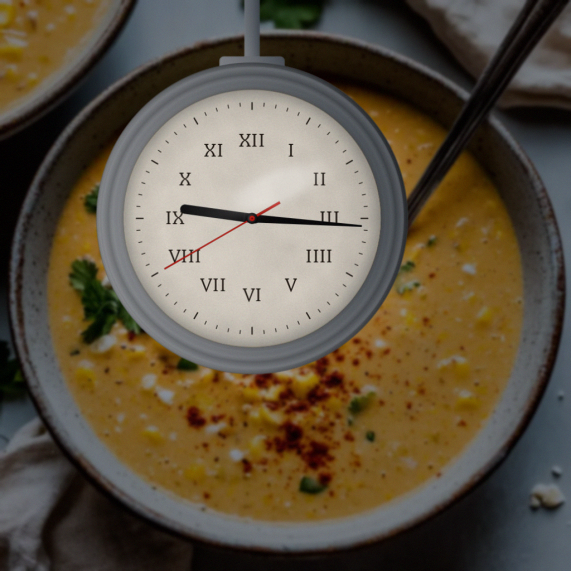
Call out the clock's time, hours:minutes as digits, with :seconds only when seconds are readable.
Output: 9:15:40
